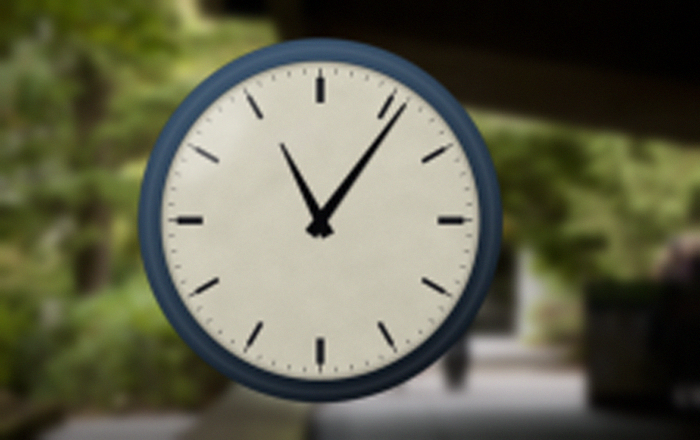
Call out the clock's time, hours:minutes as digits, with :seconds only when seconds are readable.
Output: 11:06
